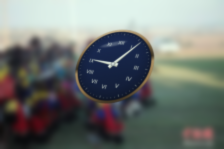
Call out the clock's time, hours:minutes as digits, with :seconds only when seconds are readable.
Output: 9:06
